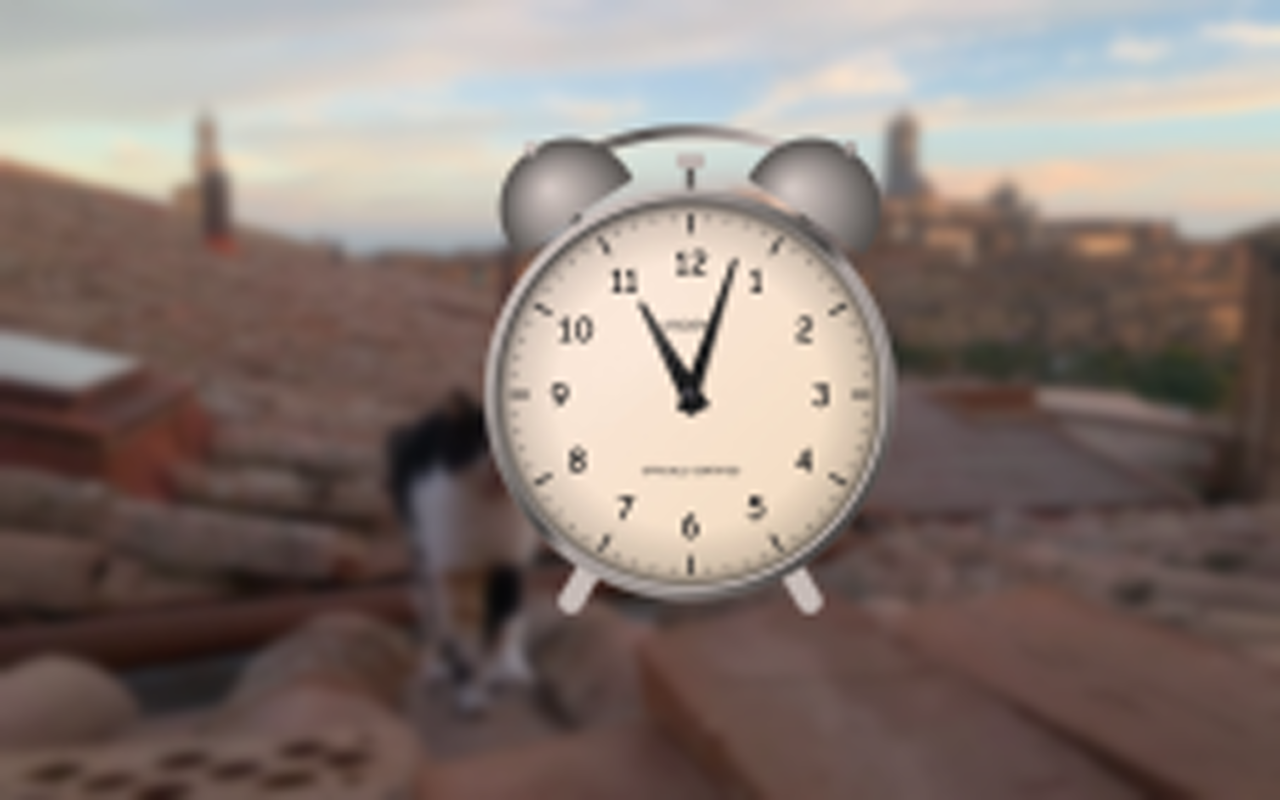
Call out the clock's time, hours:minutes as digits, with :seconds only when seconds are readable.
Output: 11:03
